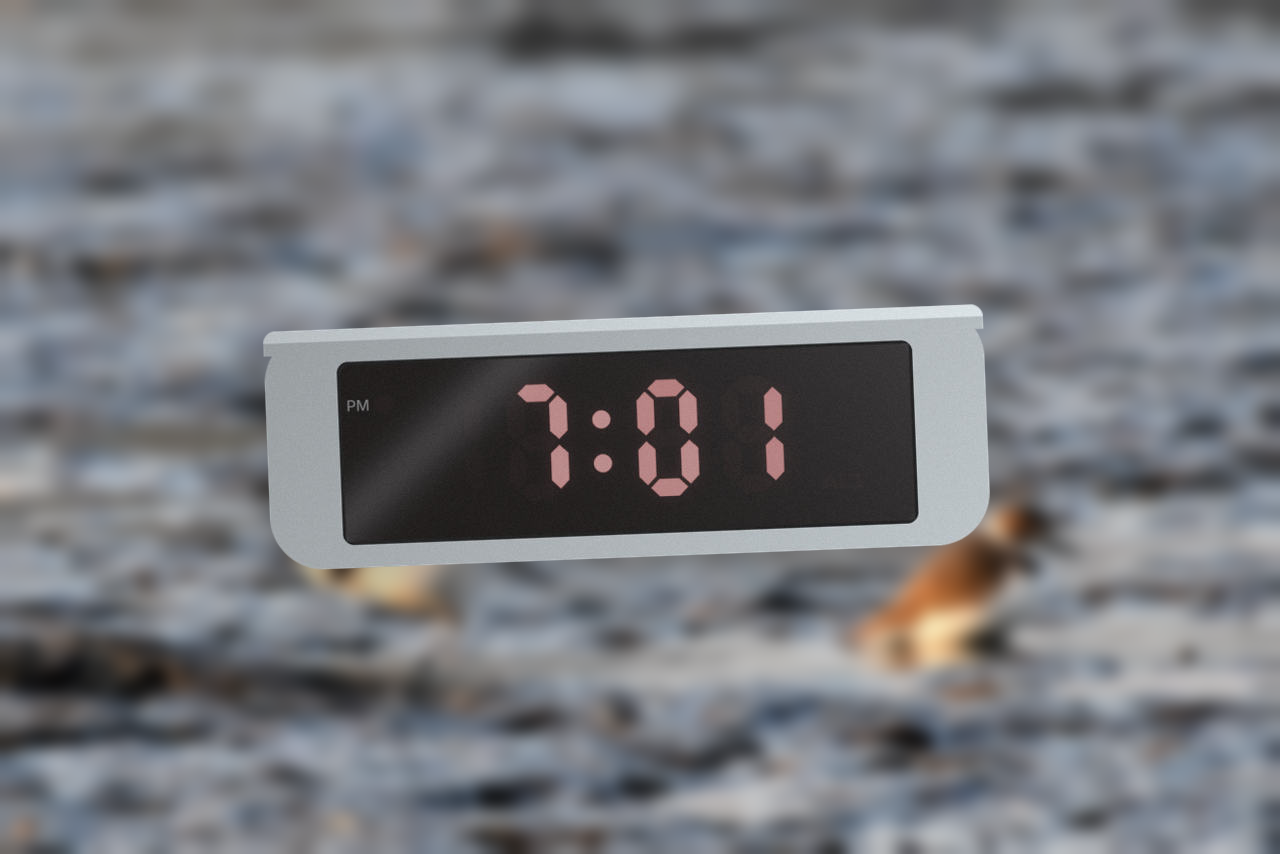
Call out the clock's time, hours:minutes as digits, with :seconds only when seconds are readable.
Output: 7:01
